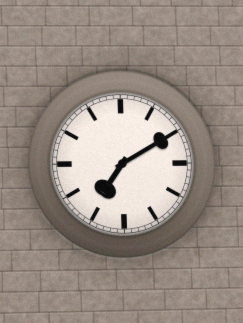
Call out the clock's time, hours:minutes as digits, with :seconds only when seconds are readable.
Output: 7:10
